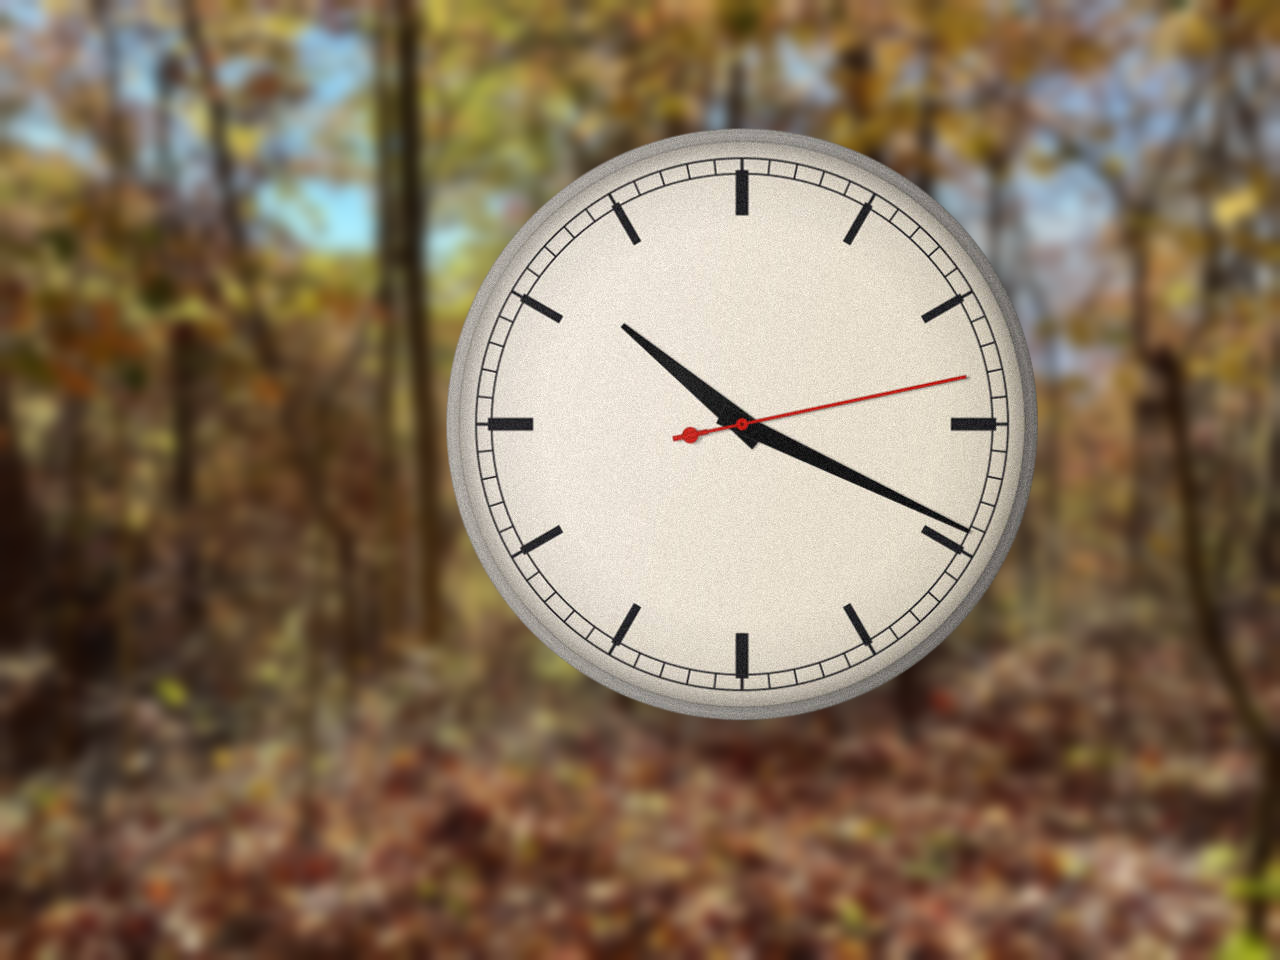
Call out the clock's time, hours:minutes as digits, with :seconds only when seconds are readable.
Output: 10:19:13
